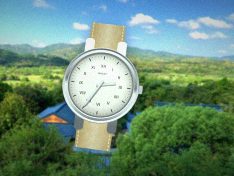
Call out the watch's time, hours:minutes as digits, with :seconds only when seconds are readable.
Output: 2:35
